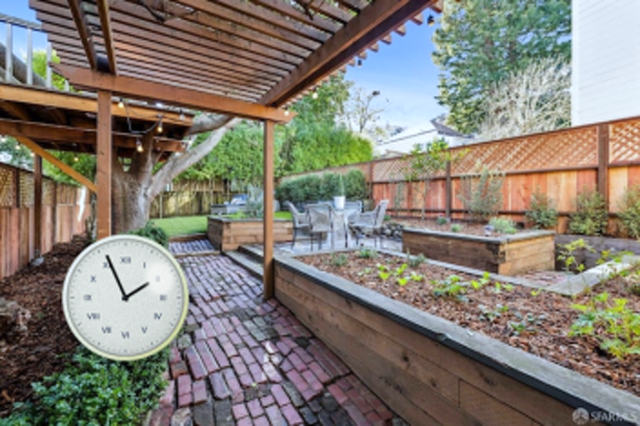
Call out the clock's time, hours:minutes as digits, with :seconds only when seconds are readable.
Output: 1:56
